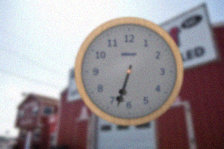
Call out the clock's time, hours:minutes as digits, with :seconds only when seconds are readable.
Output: 6:33
